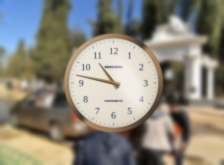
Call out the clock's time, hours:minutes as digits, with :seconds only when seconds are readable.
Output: 10:47
